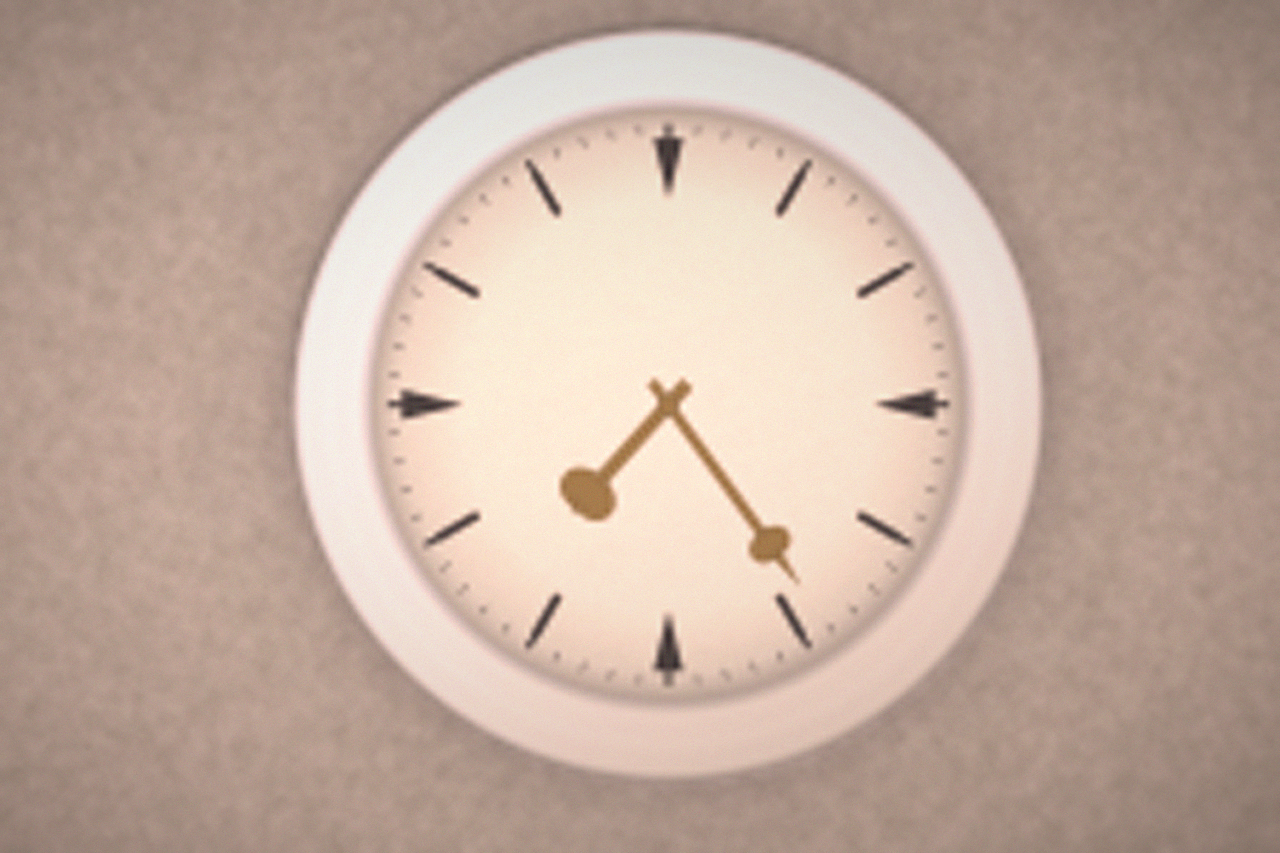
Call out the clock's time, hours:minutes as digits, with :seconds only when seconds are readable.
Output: 7:24
